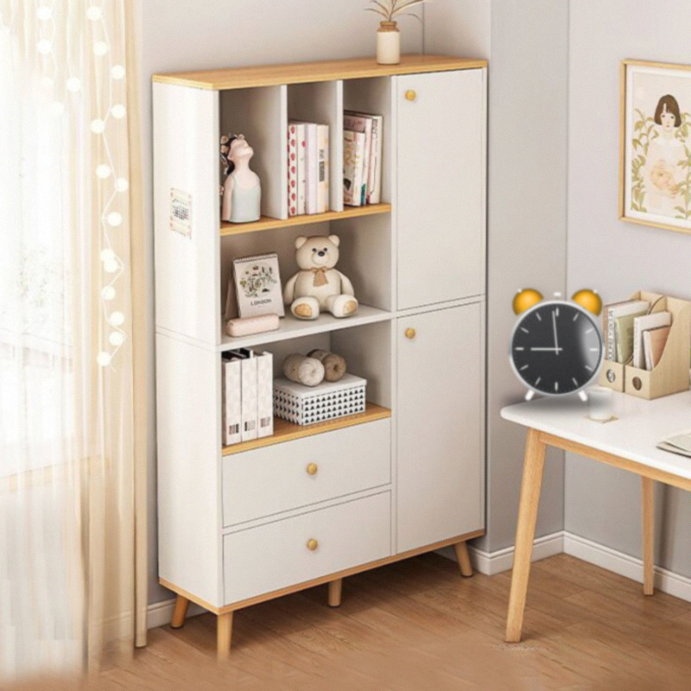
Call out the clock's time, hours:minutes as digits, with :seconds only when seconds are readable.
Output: 8:59
